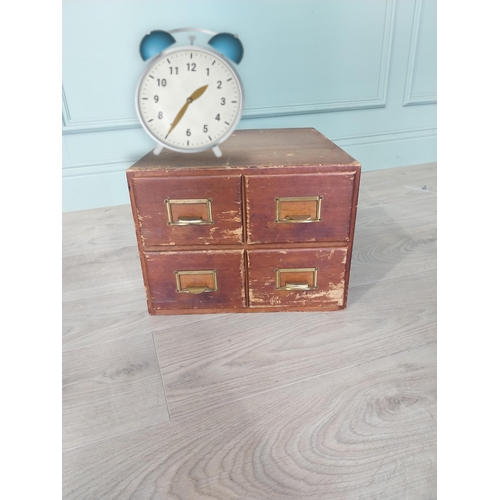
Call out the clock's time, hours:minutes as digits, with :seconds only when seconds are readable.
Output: 1:35
